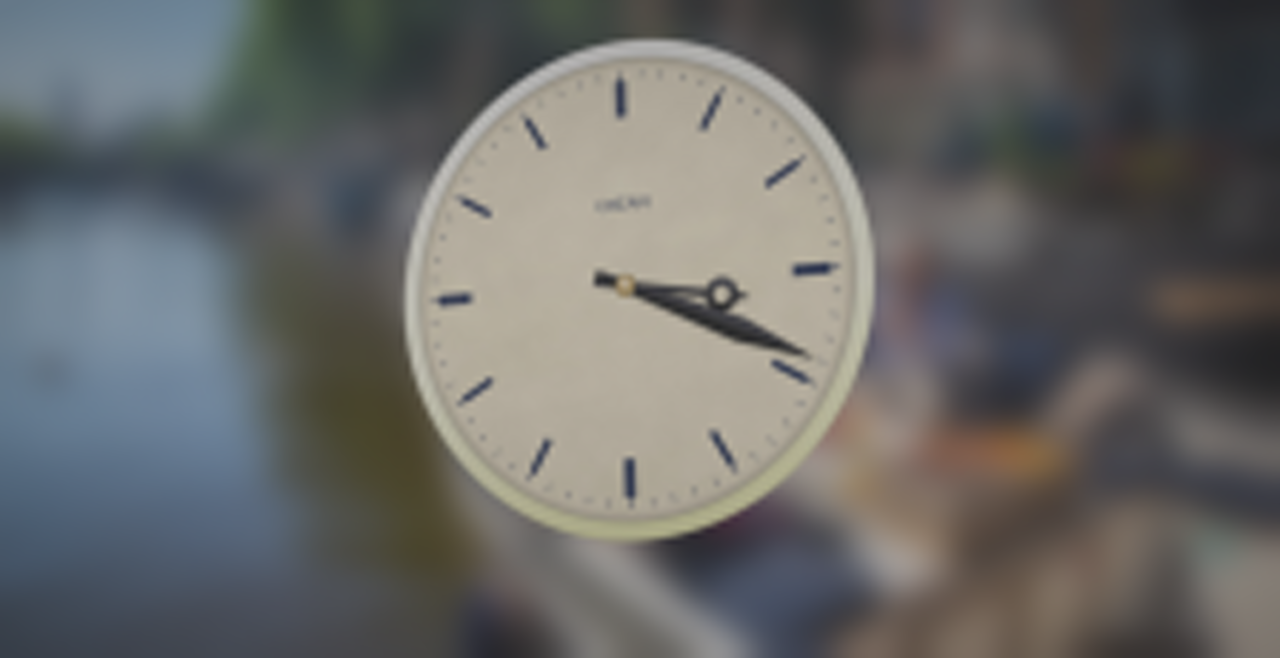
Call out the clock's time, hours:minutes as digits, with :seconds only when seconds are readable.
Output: 3:19
